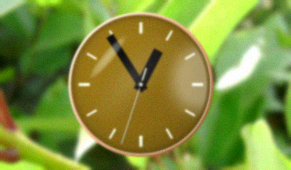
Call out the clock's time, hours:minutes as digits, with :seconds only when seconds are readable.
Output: 12:54:33
